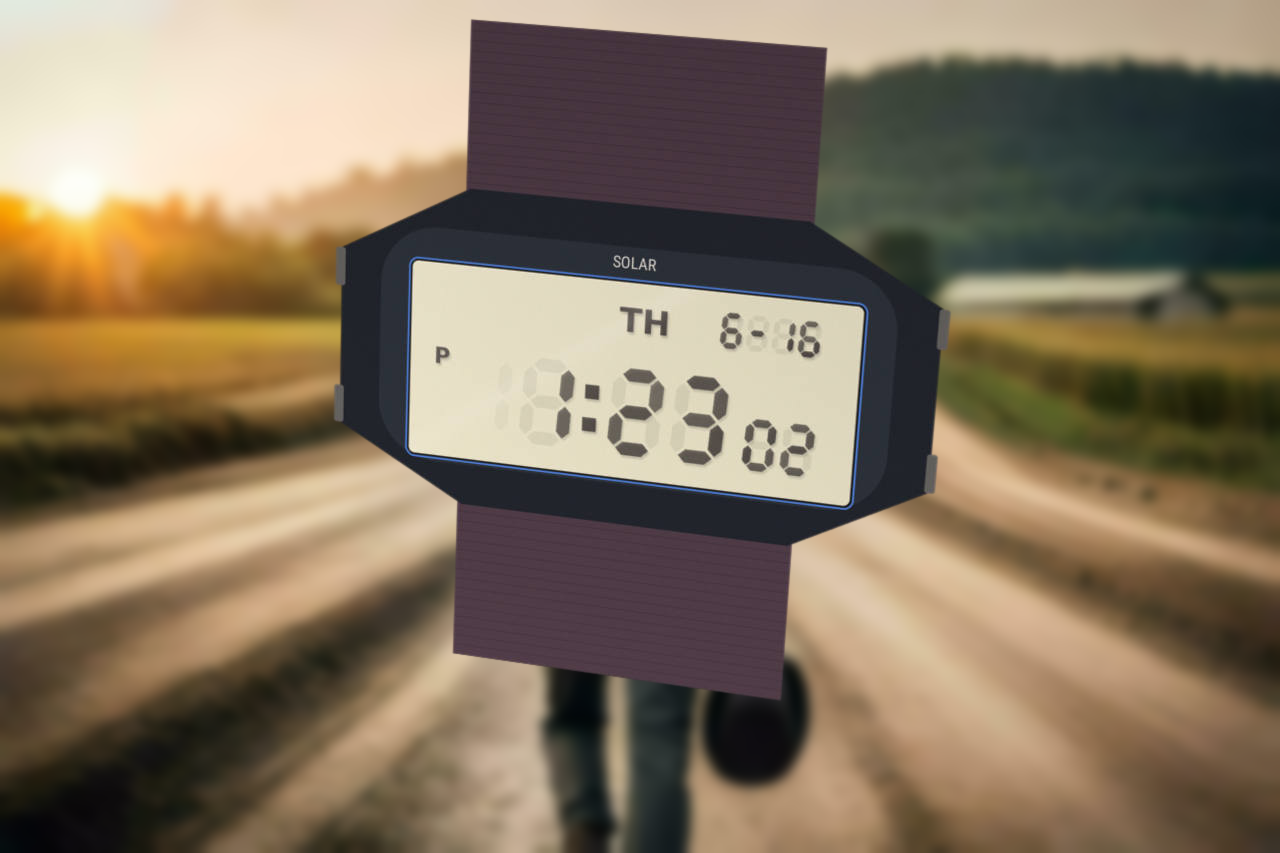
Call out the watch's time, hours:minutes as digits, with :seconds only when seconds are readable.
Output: 1:23:02
